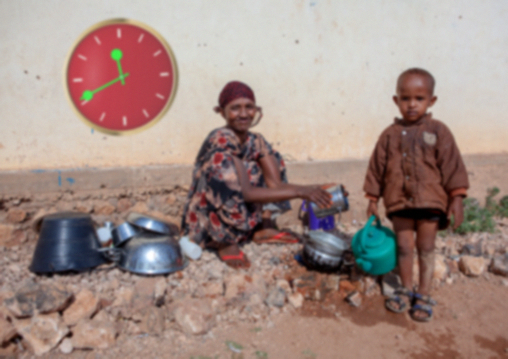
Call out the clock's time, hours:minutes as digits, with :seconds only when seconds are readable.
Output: 11:41
